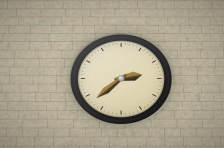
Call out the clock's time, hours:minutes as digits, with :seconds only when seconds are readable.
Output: 2:38
